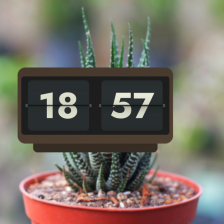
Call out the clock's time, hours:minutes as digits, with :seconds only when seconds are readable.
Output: 18:57
